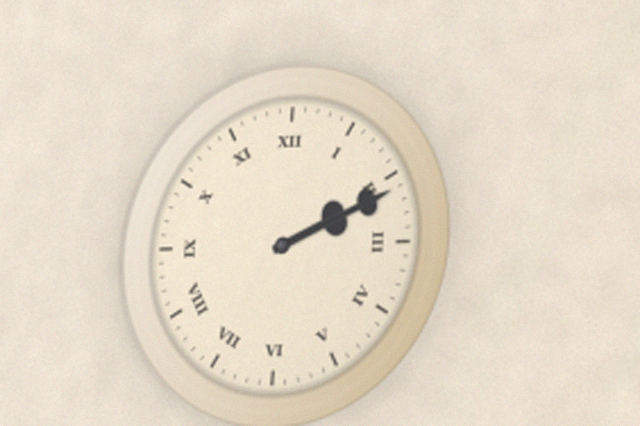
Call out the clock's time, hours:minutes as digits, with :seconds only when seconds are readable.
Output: 2:11
